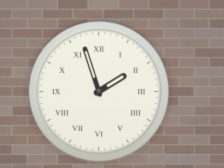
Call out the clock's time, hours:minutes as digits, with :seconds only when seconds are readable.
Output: 1:57
